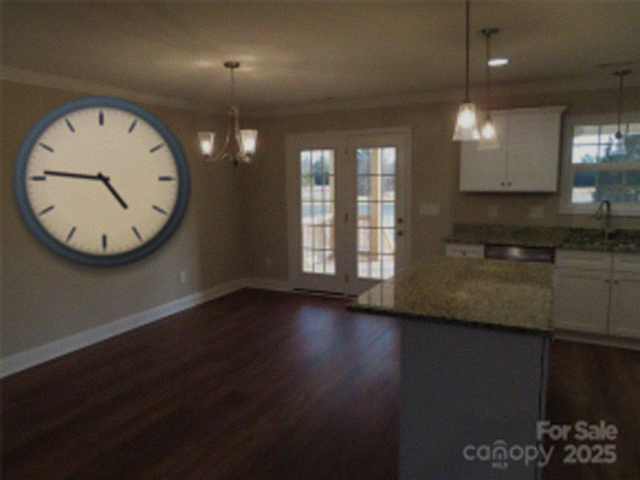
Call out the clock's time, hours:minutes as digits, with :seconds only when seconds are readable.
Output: 4:46
